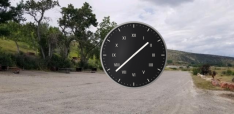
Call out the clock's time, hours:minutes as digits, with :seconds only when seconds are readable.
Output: 1:38
